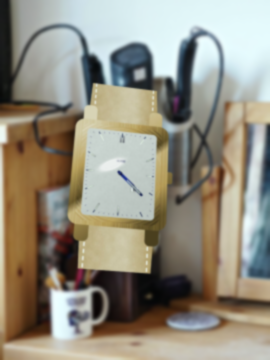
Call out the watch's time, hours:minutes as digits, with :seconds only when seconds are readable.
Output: 4:22
